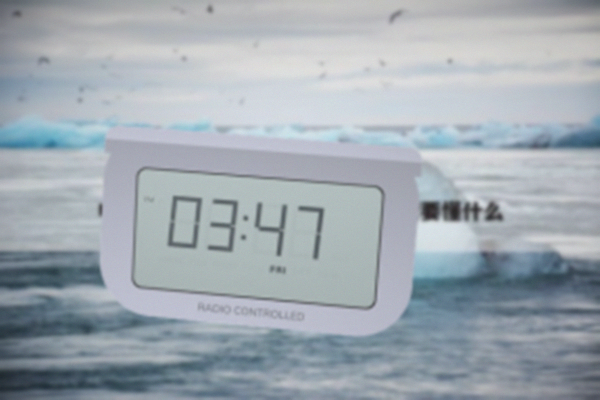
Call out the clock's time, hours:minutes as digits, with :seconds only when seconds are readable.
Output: 3:47
